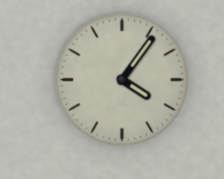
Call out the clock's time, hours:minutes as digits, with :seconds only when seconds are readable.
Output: 4:06
